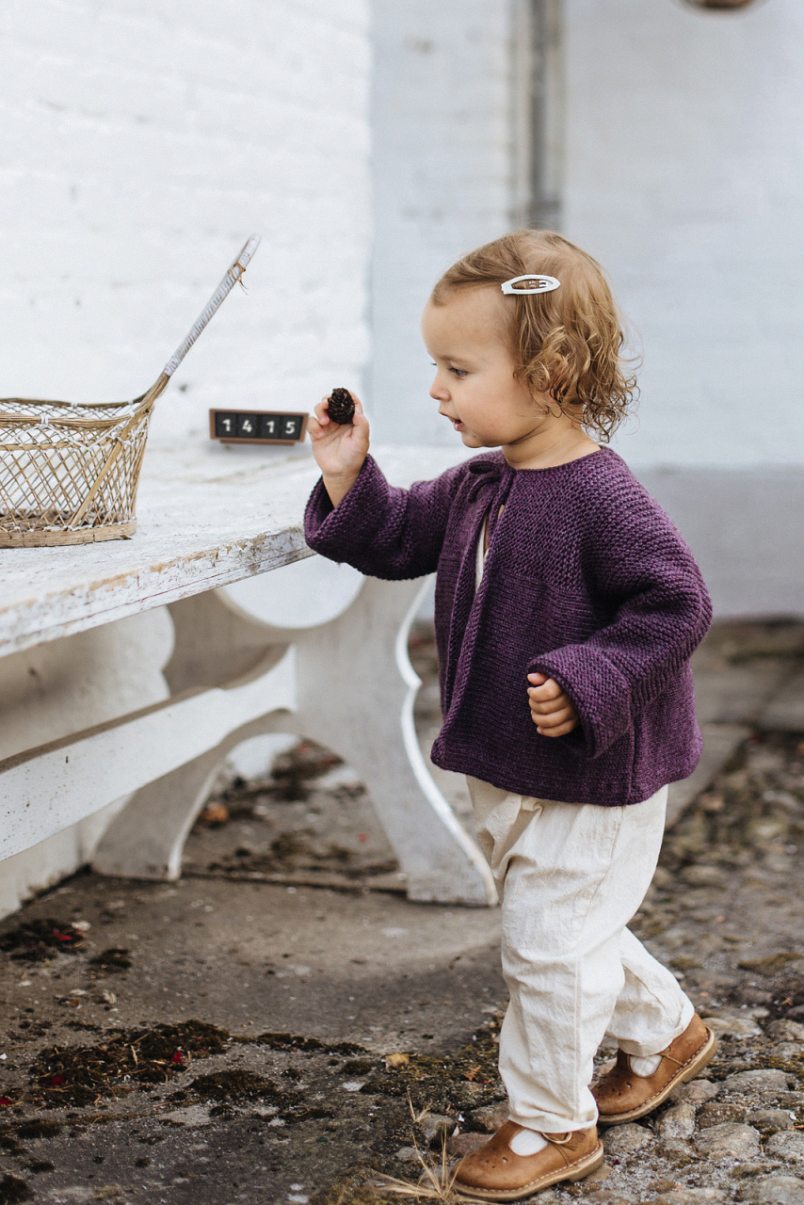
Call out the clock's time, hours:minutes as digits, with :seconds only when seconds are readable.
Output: 14:15
